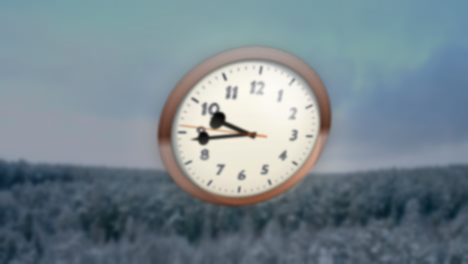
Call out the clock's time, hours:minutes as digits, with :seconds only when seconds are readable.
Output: 9:43:46
